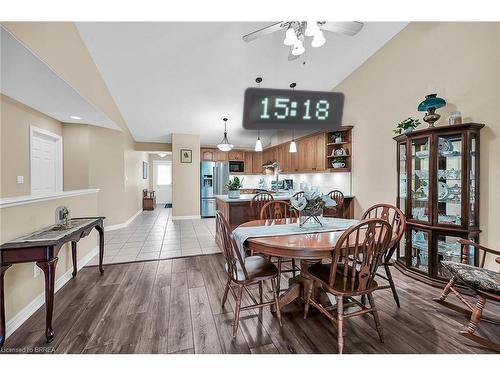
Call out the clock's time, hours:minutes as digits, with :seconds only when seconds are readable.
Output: 15:18
